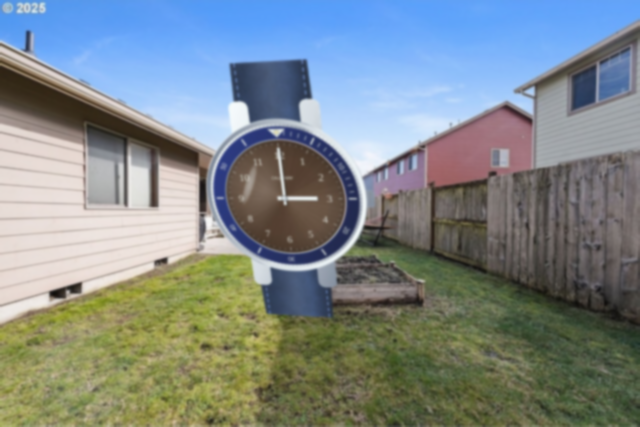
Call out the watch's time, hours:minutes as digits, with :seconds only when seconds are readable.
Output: 3:00
